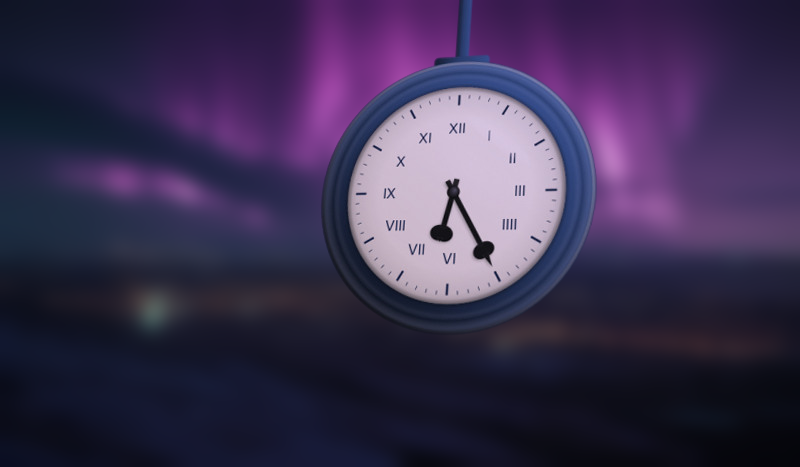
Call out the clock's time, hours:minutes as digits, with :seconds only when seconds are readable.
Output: 6:25
